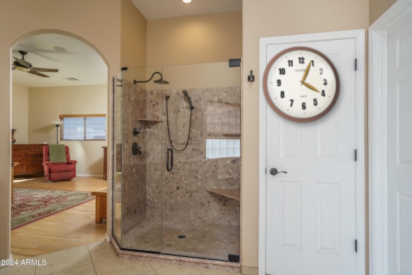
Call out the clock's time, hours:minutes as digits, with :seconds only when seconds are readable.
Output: 4:04
